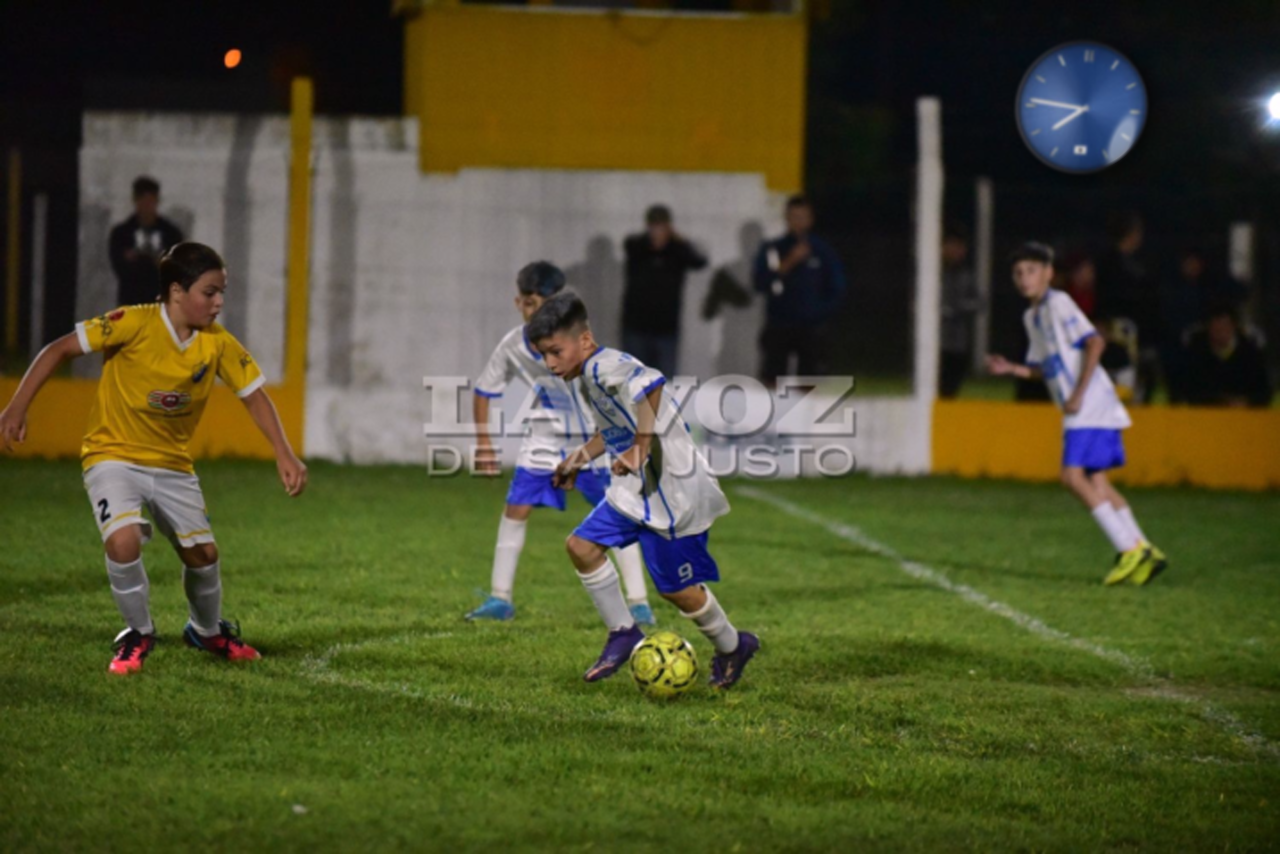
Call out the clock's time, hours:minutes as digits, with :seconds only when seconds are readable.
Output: 7:46
